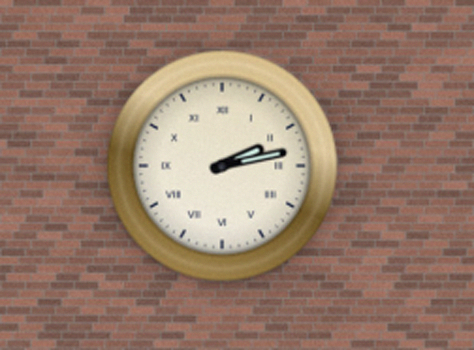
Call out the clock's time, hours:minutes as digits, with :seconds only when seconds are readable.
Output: 2:13
